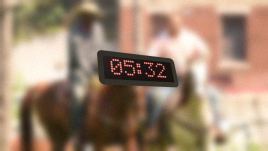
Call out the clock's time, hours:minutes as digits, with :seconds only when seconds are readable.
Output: 5:32
